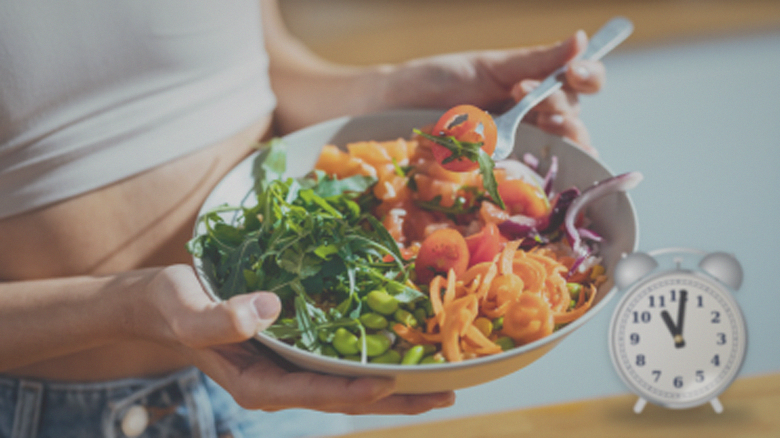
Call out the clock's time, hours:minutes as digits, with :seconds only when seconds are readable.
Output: 11:01
